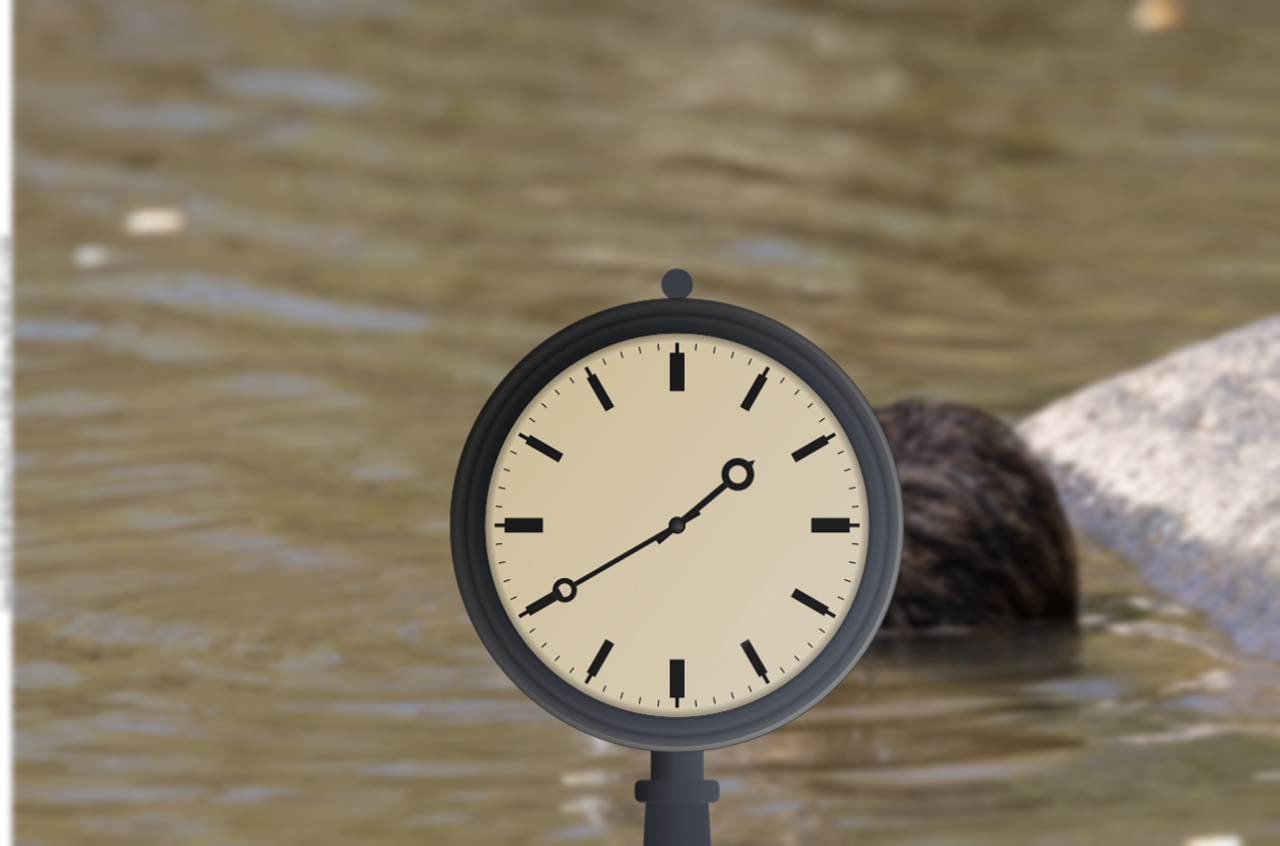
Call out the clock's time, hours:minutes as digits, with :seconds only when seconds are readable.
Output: 1:40
